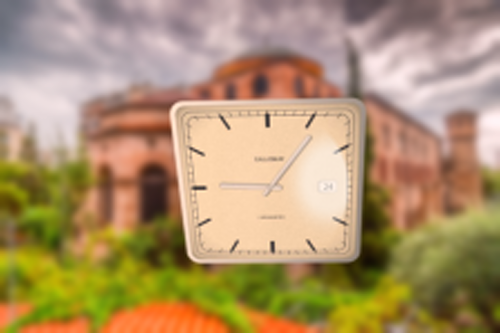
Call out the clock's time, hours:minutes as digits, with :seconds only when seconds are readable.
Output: 9:06
